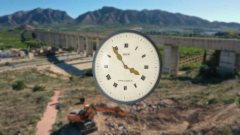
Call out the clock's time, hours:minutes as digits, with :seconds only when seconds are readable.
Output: 3:54
